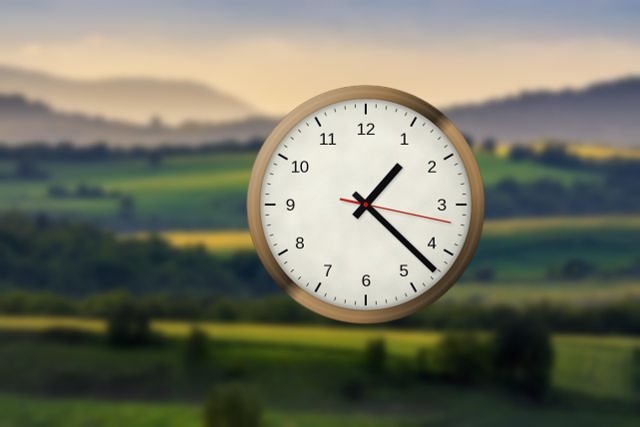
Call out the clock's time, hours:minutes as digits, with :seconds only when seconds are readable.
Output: 1:22:17
